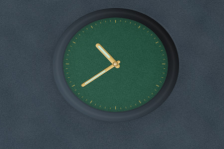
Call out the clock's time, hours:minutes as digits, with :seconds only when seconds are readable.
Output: 10:39
